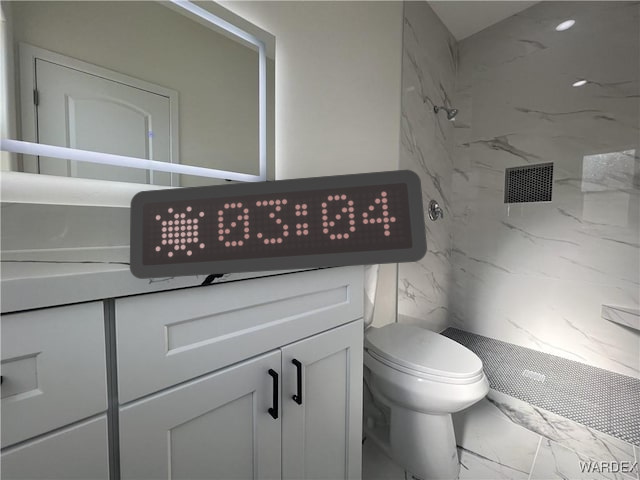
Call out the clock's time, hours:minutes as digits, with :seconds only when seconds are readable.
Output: 3:04
